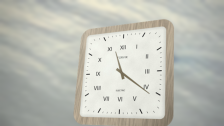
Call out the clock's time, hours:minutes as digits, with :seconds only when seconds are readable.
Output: 11:21
